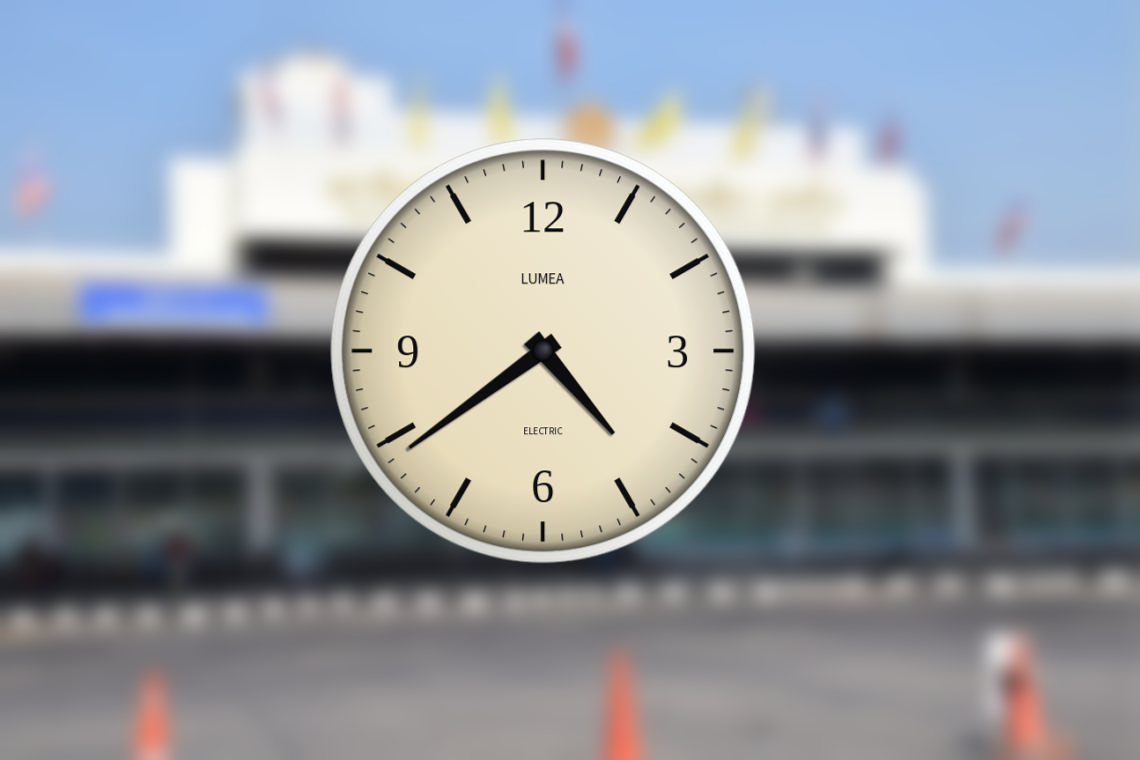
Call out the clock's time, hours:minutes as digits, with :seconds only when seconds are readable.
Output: 4:39
